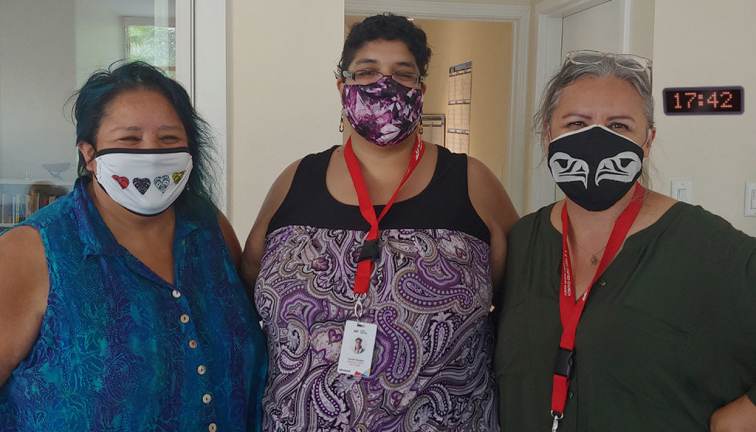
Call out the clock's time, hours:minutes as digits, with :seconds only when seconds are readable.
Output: 17:42
